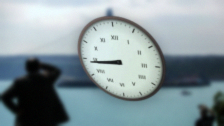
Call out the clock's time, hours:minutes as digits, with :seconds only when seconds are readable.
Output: 8:44
